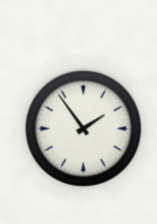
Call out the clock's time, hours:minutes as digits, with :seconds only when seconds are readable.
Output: 1:54
